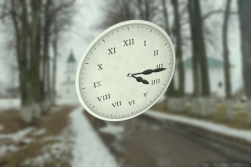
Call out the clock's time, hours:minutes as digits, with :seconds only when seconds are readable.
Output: 4:16
